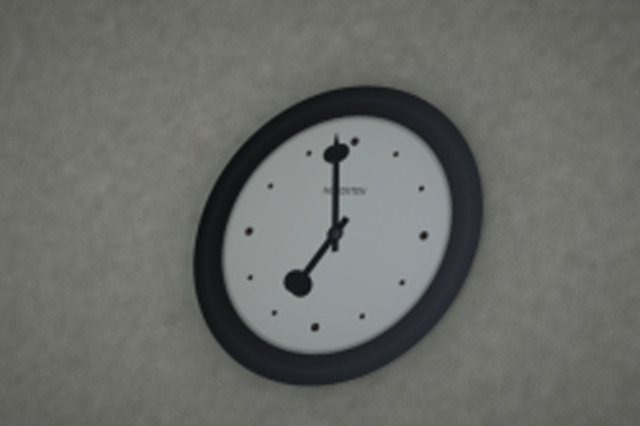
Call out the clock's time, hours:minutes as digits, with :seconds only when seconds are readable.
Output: 6:58
